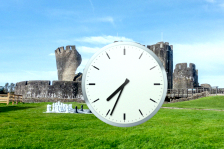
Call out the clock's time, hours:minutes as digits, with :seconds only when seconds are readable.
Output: 7:34
